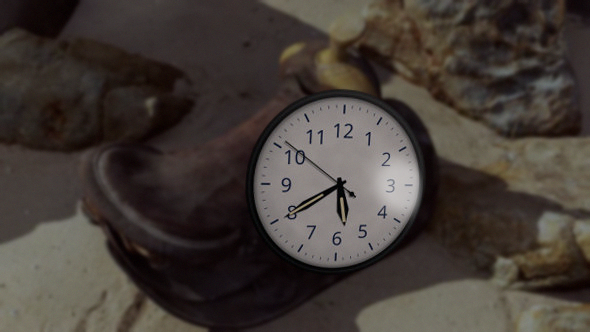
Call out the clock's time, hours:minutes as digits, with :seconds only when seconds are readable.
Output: 5:39:51
